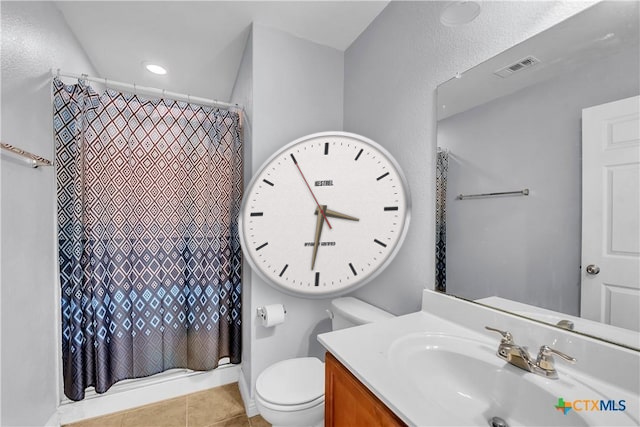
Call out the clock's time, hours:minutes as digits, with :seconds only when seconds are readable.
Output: 3:30:55
